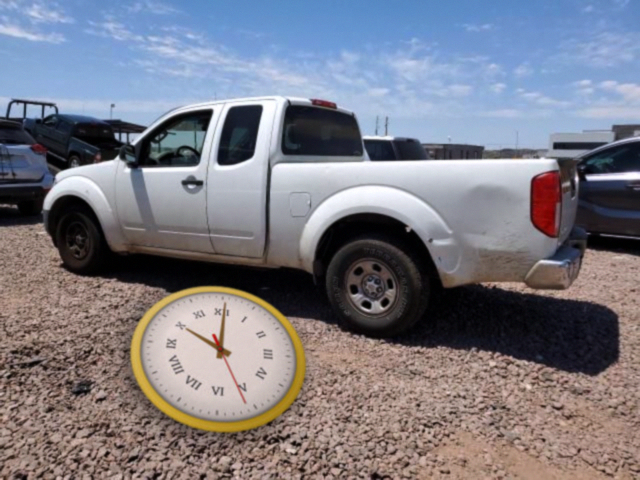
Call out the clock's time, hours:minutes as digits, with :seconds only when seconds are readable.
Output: 10:00:26
